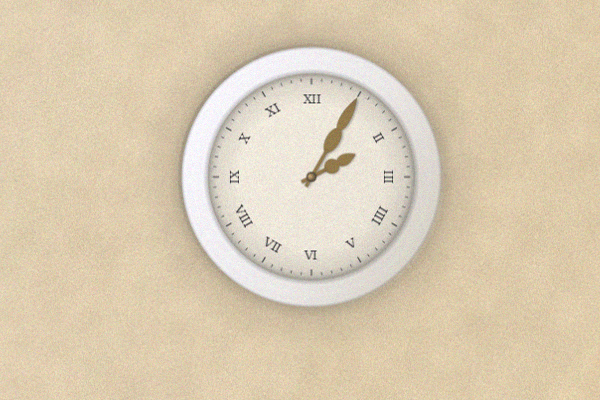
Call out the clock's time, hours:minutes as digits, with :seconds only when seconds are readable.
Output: 2:05
